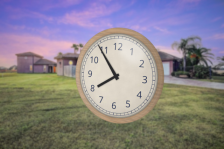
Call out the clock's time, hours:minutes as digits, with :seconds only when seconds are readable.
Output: 7:54
